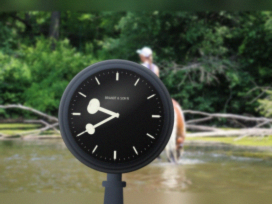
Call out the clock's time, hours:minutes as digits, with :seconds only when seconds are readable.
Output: 9:40
